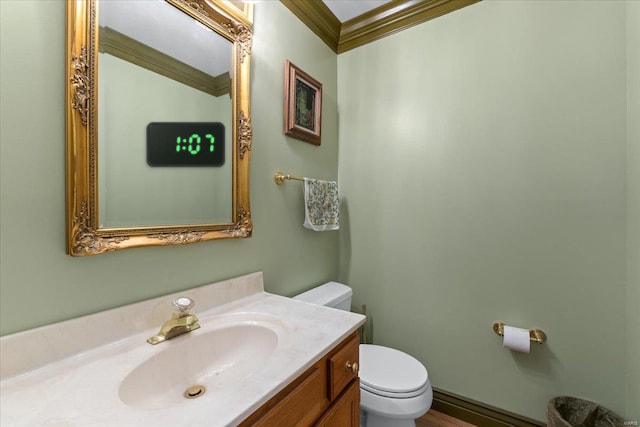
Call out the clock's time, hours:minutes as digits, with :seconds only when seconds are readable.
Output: 1:07
